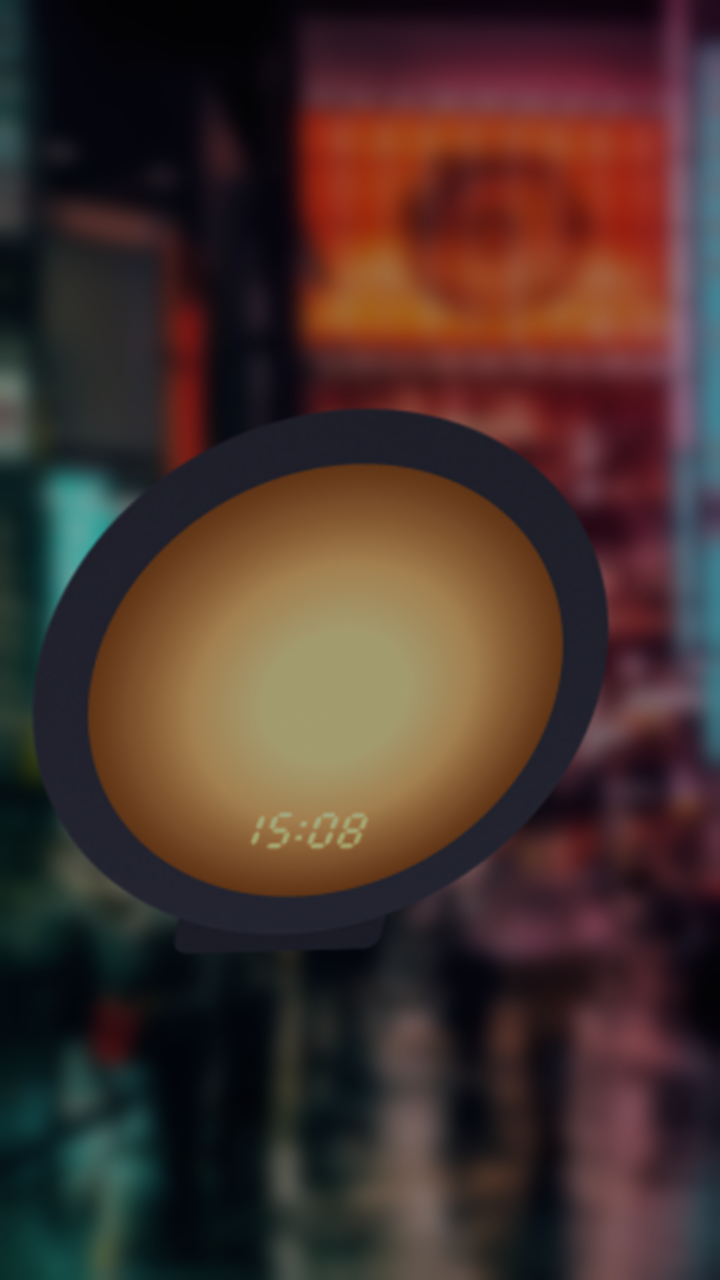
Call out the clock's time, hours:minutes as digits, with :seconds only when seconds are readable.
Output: 15:08
